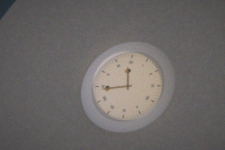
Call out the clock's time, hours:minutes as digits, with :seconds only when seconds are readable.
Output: 11:44
